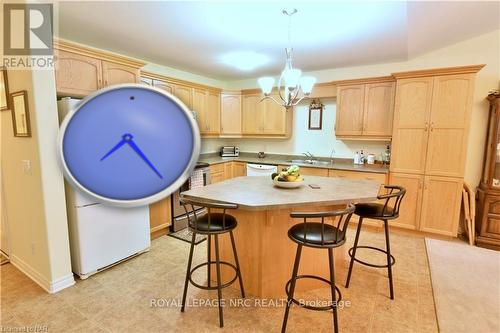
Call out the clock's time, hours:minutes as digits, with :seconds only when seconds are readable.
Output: 7:23
